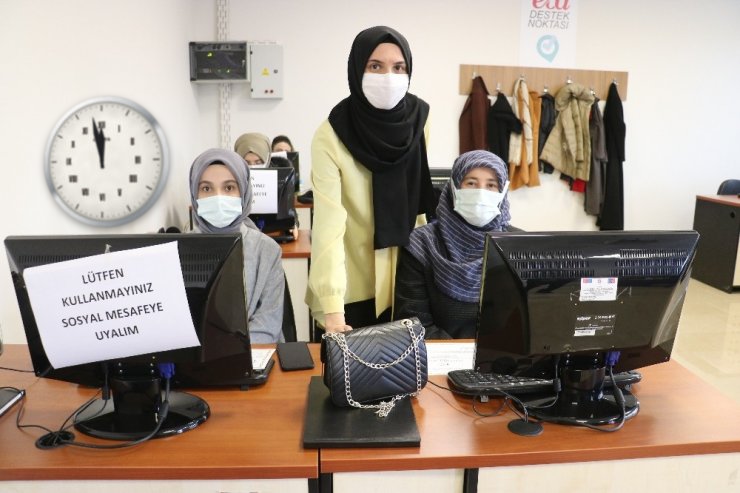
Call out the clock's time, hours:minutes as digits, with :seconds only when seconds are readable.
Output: 11:58
